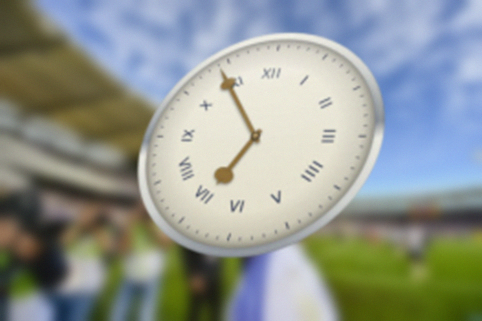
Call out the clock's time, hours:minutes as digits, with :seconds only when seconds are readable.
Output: 6:54
